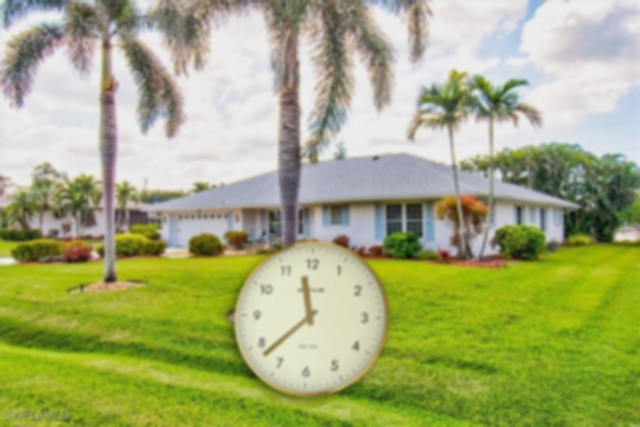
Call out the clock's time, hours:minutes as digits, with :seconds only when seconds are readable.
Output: 11:38
